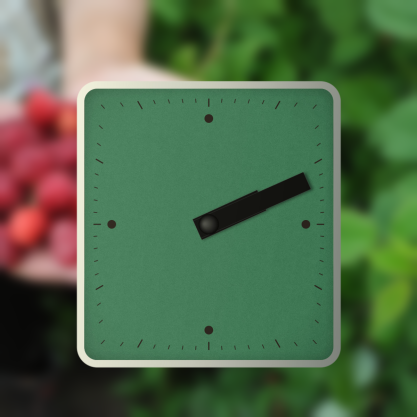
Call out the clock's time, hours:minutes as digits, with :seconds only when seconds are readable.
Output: 2:11
